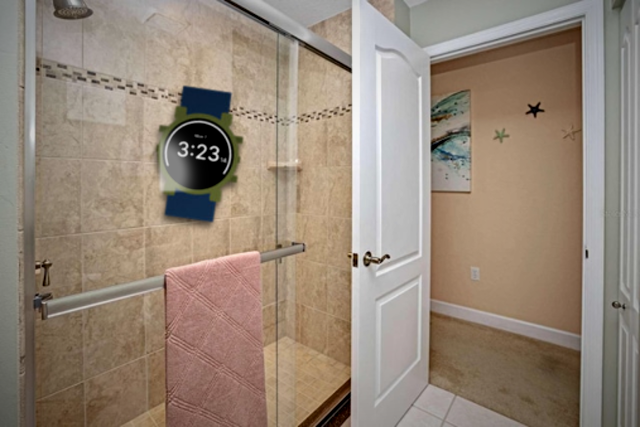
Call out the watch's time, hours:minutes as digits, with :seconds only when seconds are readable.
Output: 3:23
